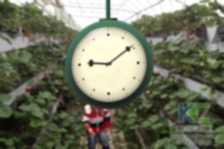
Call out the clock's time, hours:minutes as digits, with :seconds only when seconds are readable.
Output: 9:09
